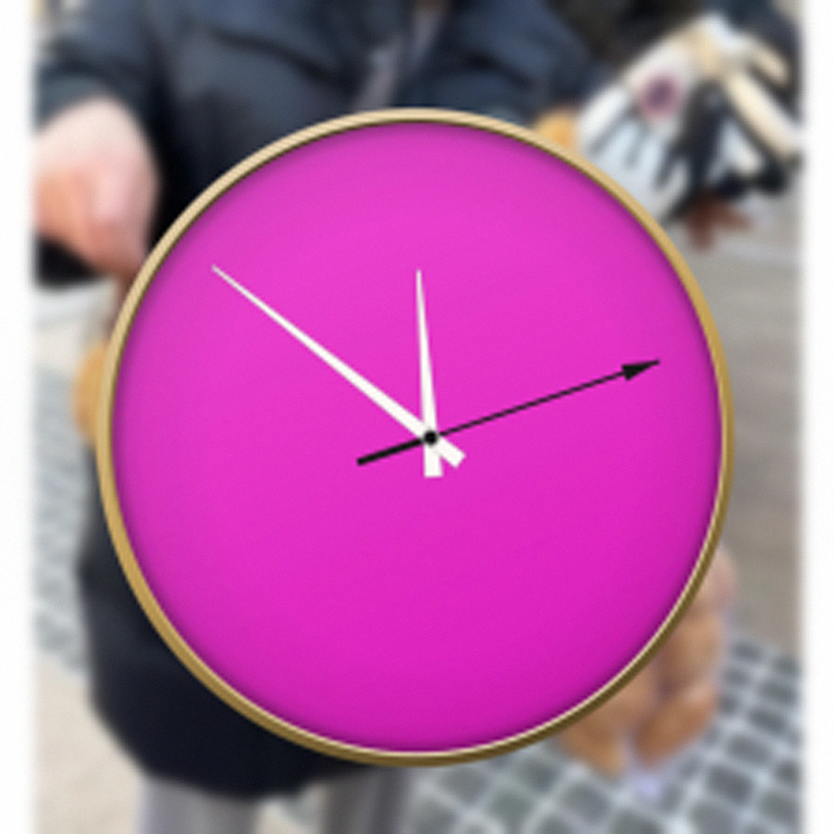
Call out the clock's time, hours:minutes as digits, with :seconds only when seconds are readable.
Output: 11:51:12
